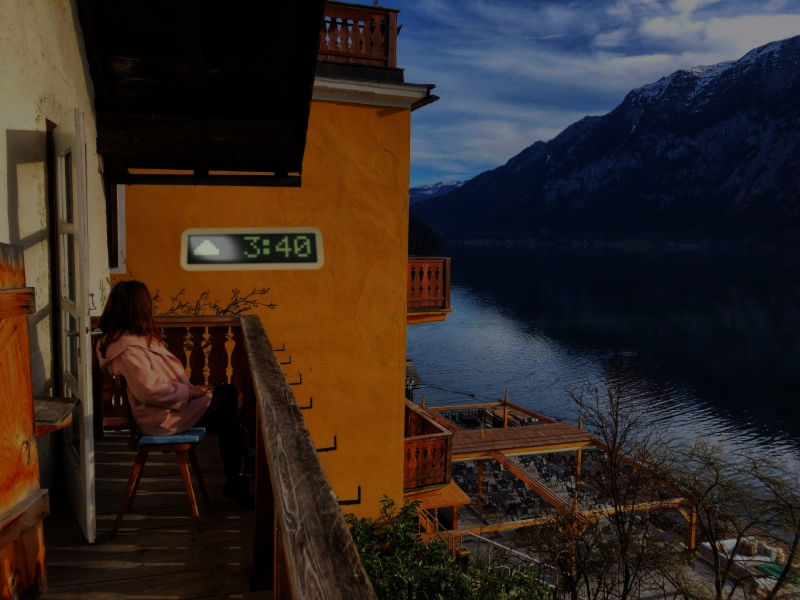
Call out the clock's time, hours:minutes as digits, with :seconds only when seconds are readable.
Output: 3:40
